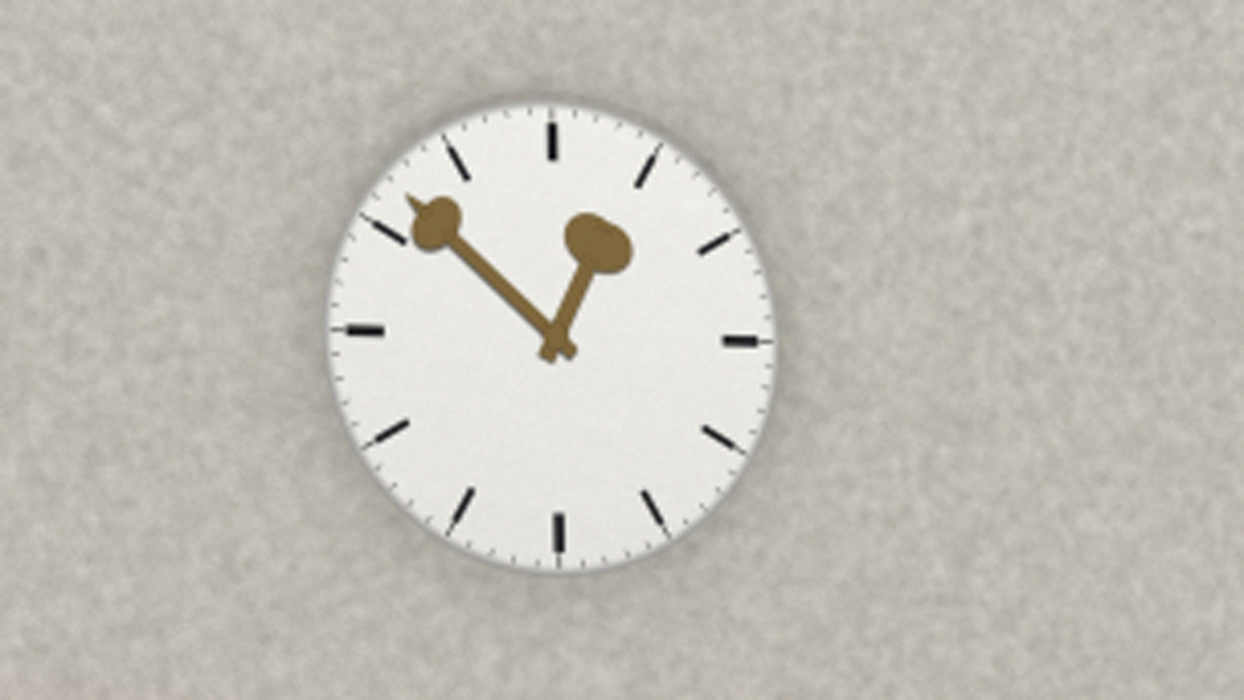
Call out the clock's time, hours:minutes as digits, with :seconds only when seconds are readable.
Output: 12:52
